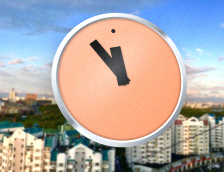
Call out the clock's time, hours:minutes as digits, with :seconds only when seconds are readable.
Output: 11:55
